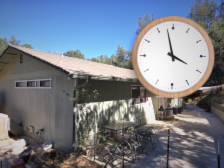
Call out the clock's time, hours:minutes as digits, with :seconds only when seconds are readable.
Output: 3:58
